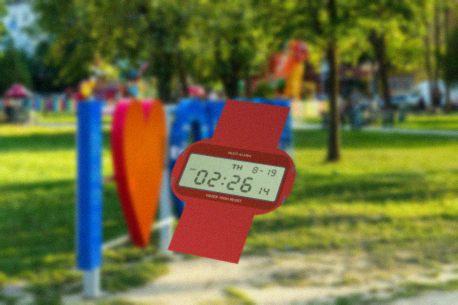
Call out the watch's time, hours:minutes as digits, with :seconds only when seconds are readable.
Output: 2:26
